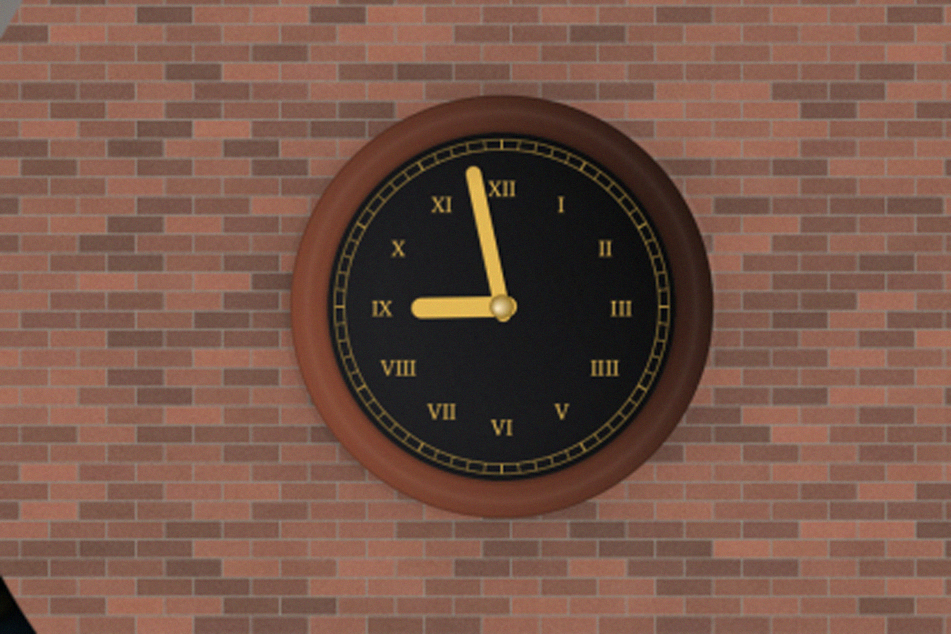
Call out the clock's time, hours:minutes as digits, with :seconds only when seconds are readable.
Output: 8:58
